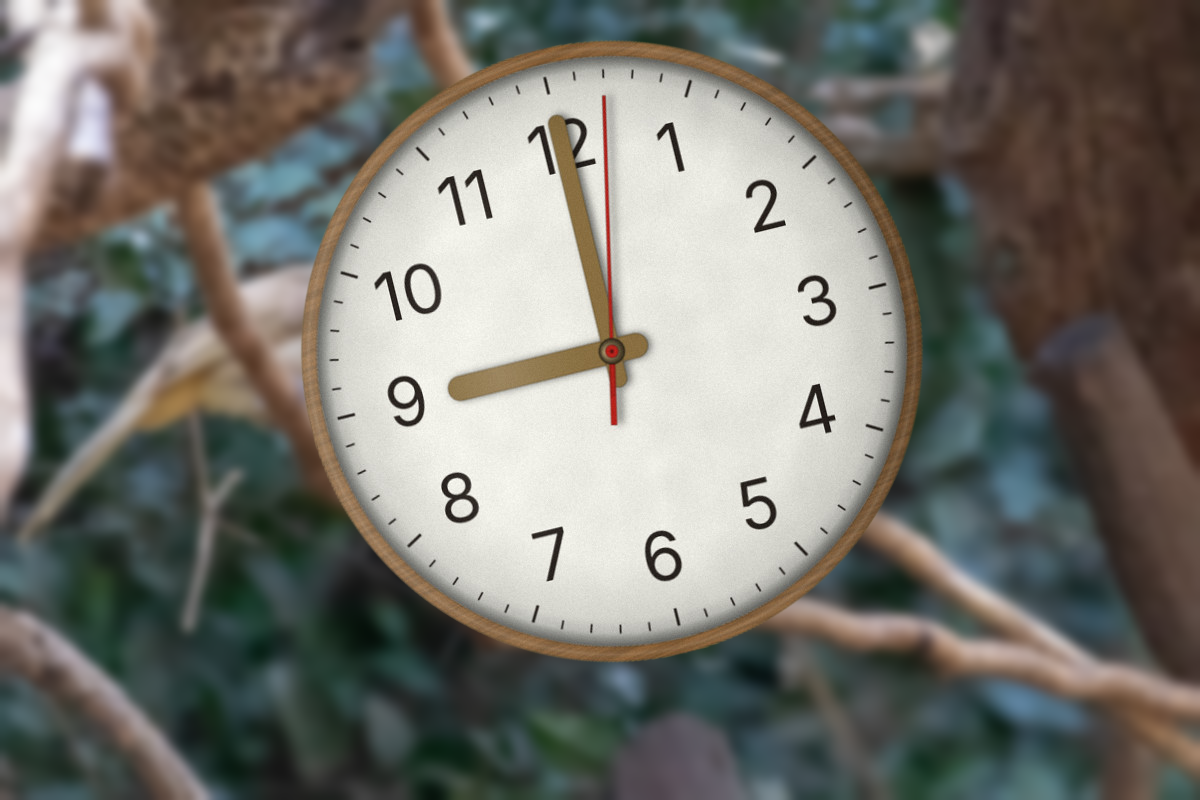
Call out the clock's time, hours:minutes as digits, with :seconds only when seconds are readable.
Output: 9:00:02
